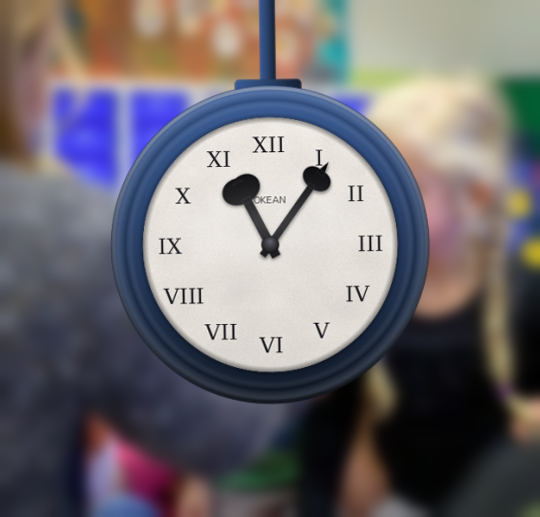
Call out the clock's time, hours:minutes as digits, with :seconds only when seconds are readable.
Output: 11:06
